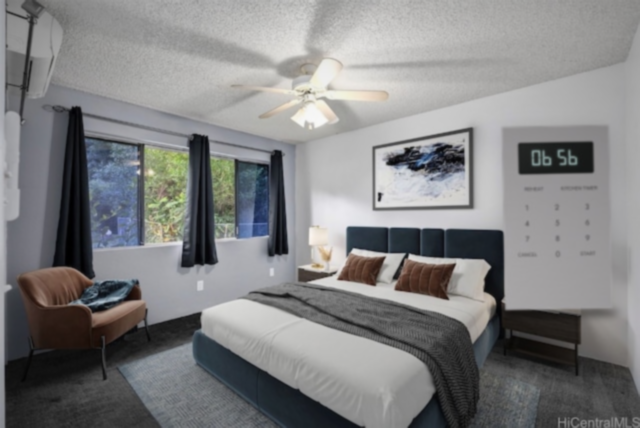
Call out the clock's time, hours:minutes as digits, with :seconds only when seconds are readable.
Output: 6:56
